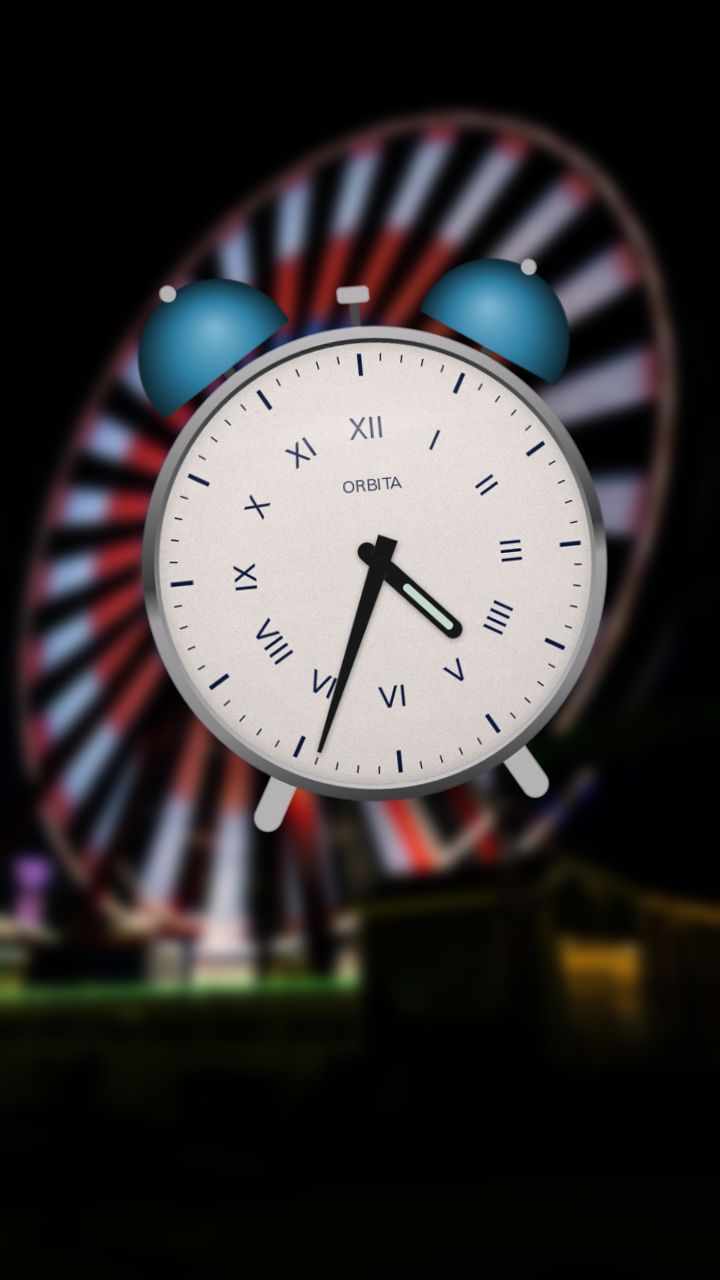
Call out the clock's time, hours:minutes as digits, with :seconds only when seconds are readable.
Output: 4:34
